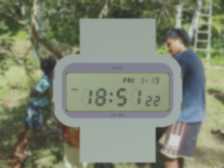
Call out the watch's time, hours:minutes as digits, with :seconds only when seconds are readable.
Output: 18:51:22
